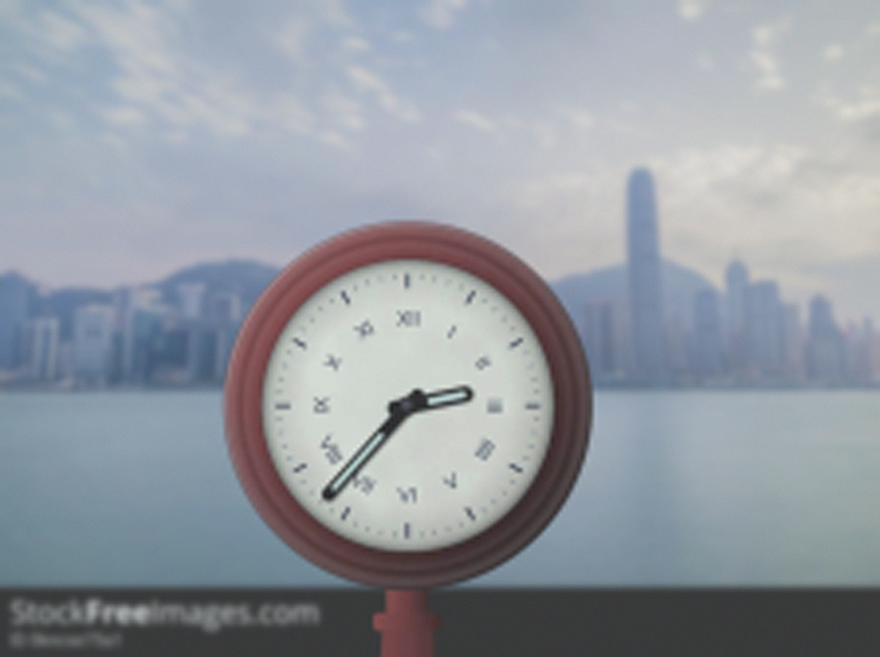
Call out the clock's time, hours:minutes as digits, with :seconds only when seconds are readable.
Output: 2:37
